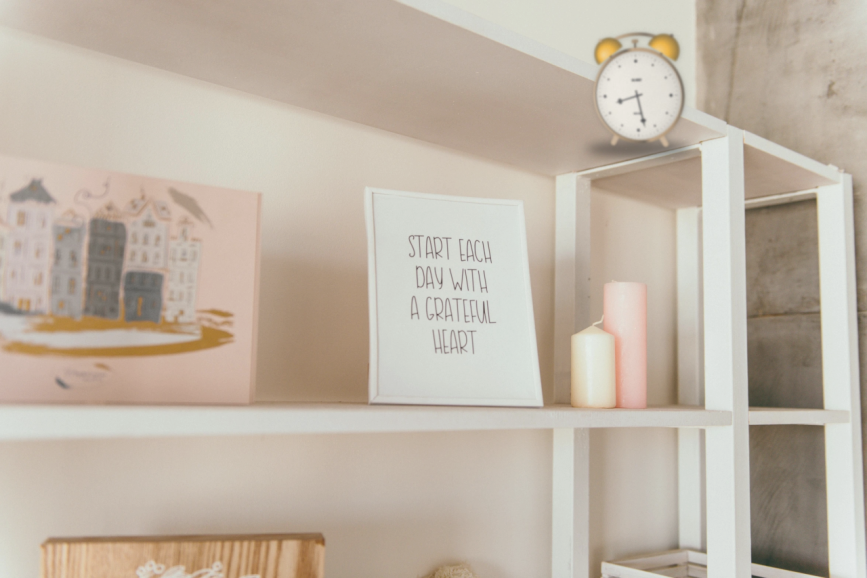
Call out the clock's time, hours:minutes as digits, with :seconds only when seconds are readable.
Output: 8:28
